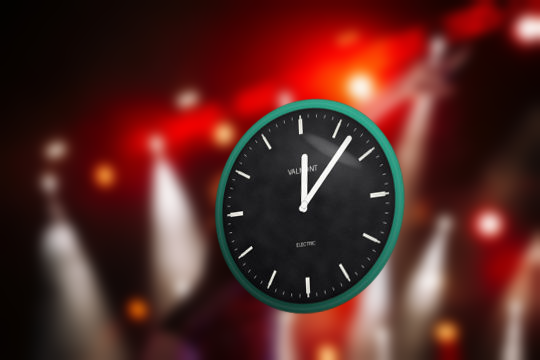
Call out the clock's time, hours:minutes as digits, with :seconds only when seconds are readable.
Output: 12:07
